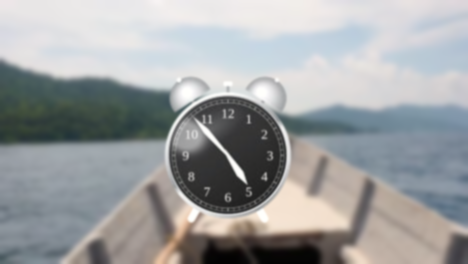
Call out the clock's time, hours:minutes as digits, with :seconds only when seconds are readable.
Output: 4:53
